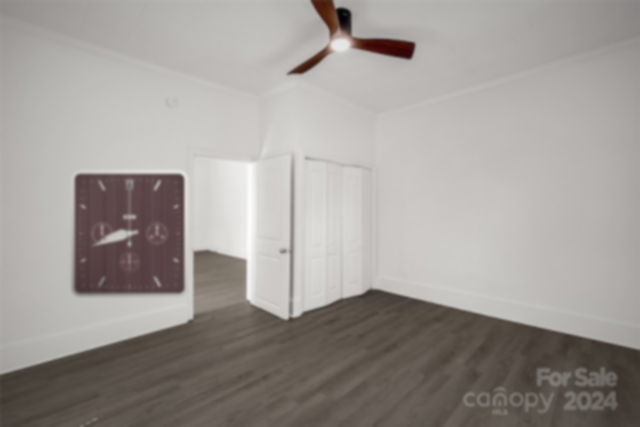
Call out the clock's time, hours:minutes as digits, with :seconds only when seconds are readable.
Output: 8:42
